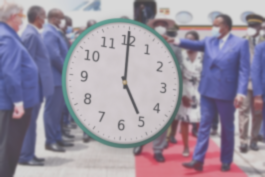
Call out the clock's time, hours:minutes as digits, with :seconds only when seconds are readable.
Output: 5:00
